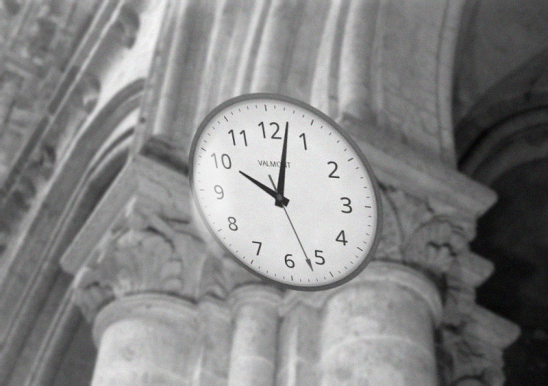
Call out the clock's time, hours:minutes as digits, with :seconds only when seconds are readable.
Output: 10:02:27
